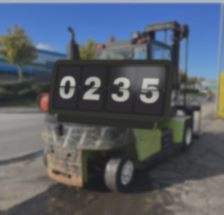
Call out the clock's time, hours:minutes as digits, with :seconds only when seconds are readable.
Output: 2:35
